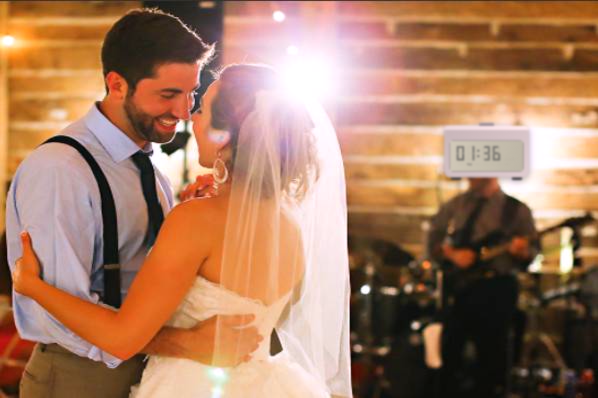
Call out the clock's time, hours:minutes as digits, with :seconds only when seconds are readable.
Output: 1:36
